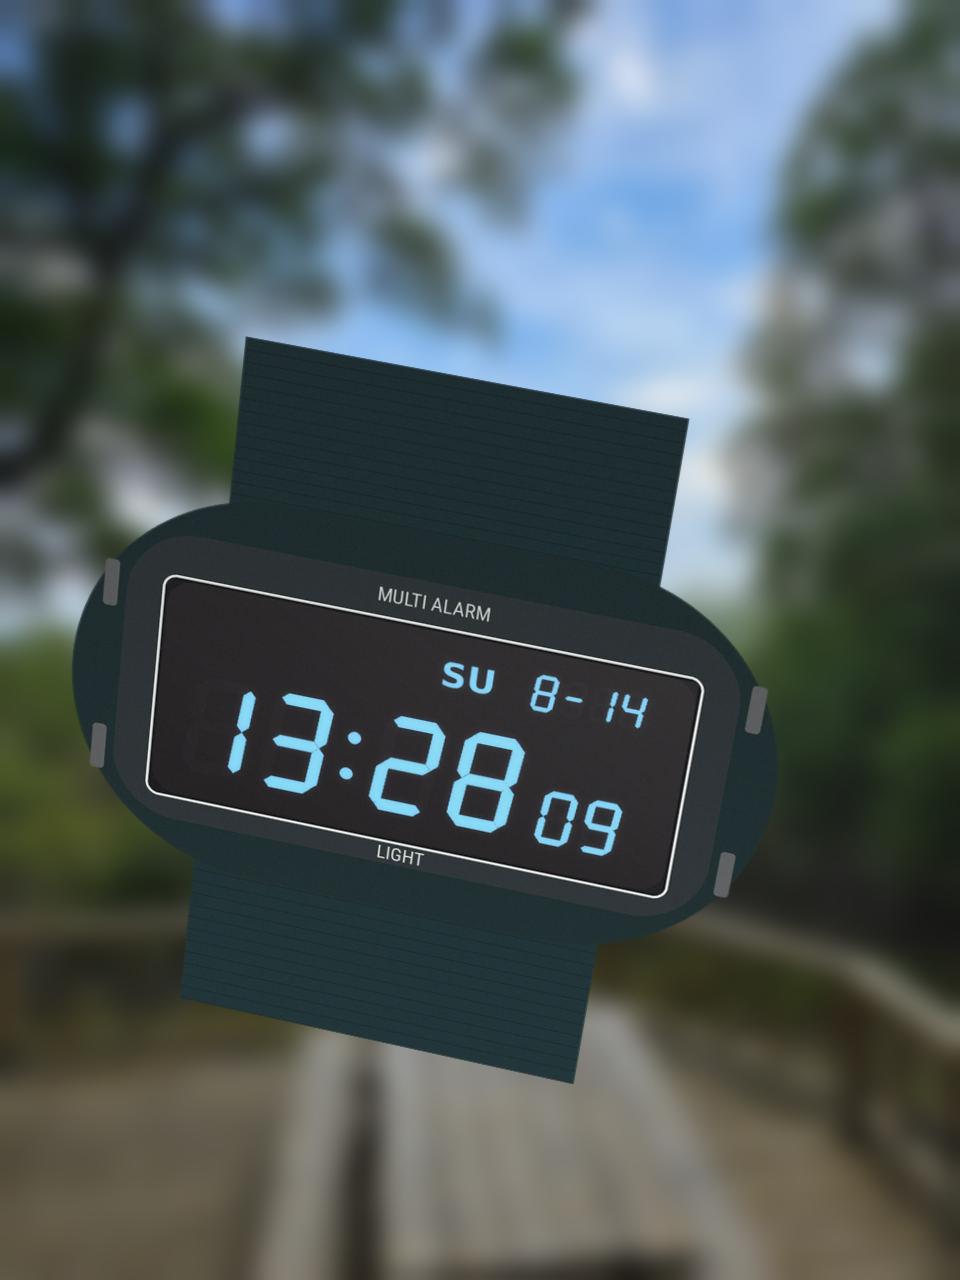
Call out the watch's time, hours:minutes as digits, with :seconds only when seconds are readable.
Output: 13:28:09
